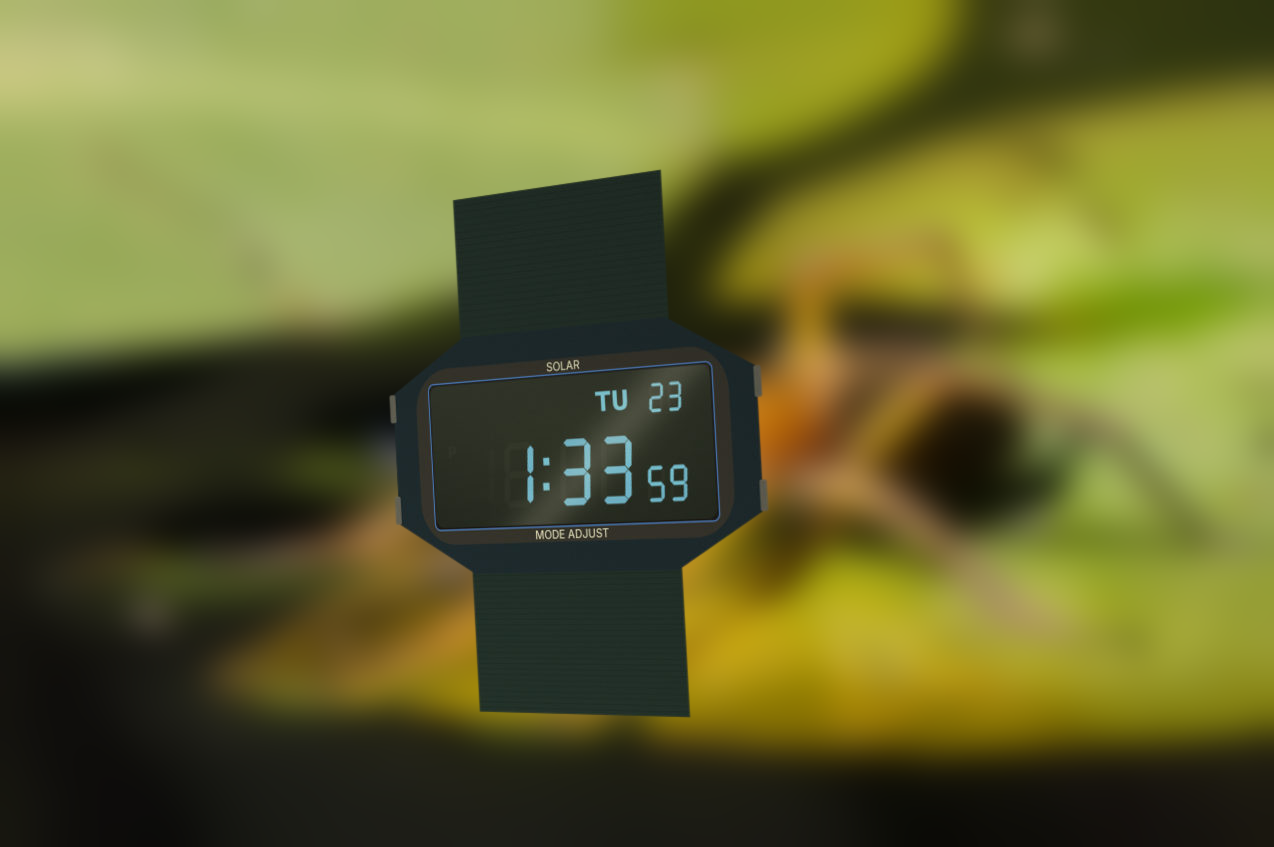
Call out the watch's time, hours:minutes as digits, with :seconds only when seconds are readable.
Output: 1:33:59
